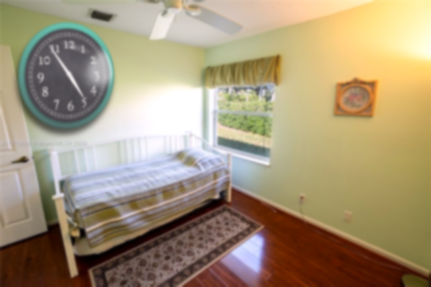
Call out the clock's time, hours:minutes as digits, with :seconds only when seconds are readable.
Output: 4:54
